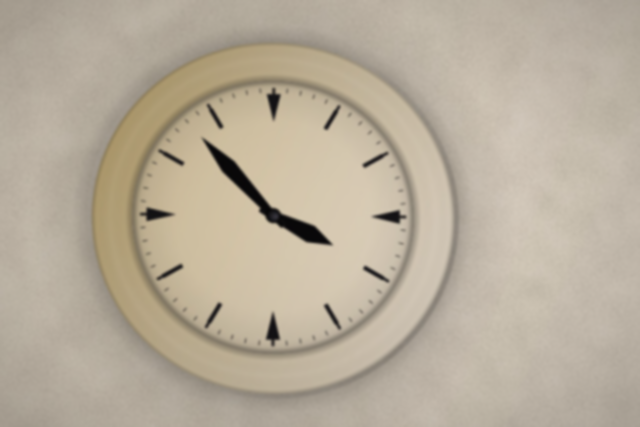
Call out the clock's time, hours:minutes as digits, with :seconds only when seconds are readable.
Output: 3:53
